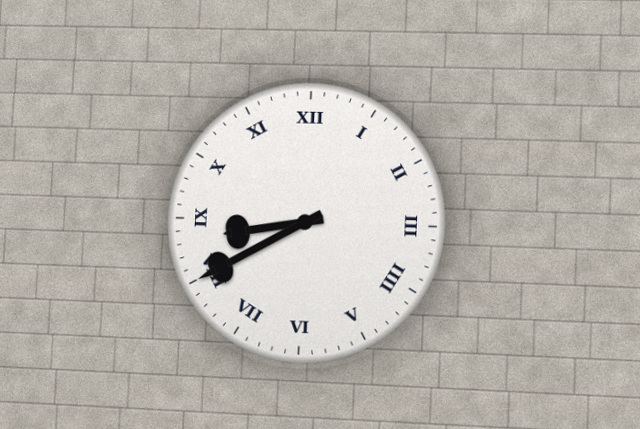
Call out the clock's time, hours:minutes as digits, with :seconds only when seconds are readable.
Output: 8:40
